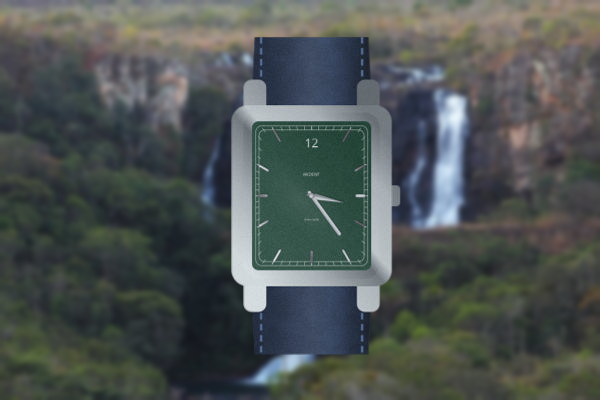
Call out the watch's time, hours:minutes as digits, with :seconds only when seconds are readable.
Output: 3:24
